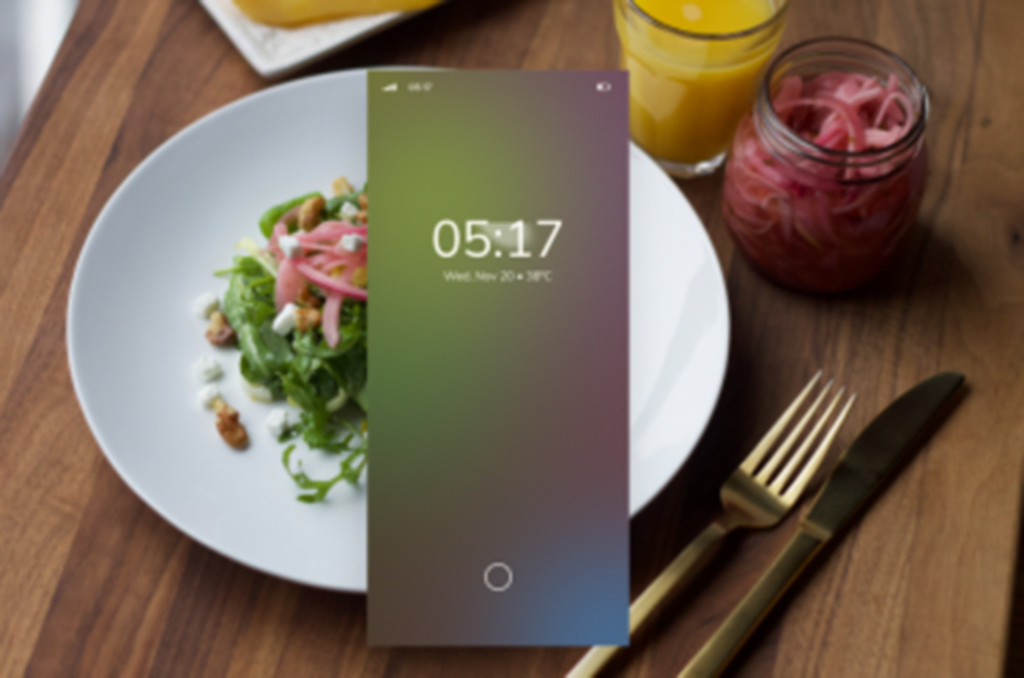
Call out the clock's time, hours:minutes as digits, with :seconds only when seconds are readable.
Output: 5:17
